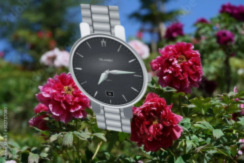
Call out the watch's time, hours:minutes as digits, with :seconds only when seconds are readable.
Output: 7:14
